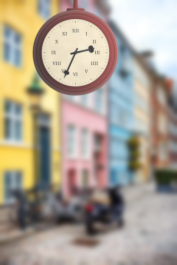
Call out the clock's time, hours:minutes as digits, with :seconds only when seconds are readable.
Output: 2:34
